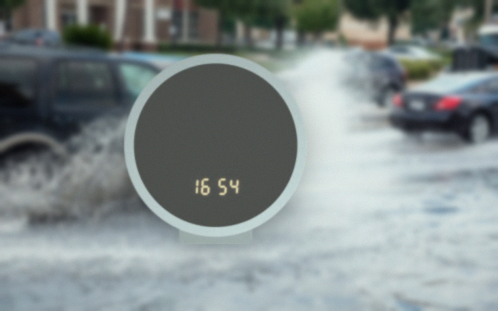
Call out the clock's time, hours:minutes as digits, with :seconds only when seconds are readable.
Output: 16:54
